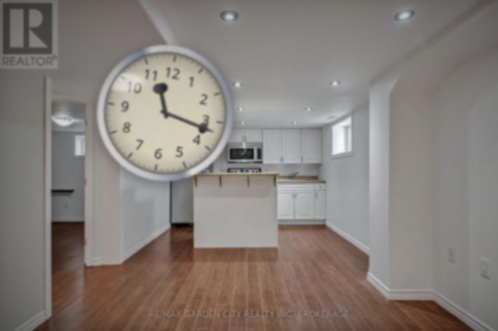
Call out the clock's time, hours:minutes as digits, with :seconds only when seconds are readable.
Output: 11:17
